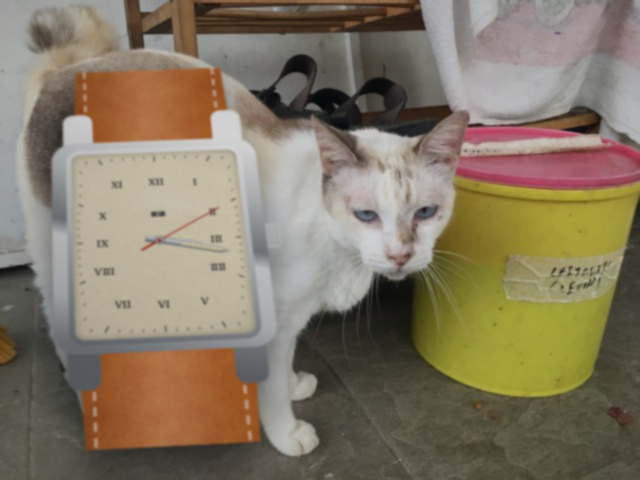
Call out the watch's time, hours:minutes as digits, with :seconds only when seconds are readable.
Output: 3:17:10
